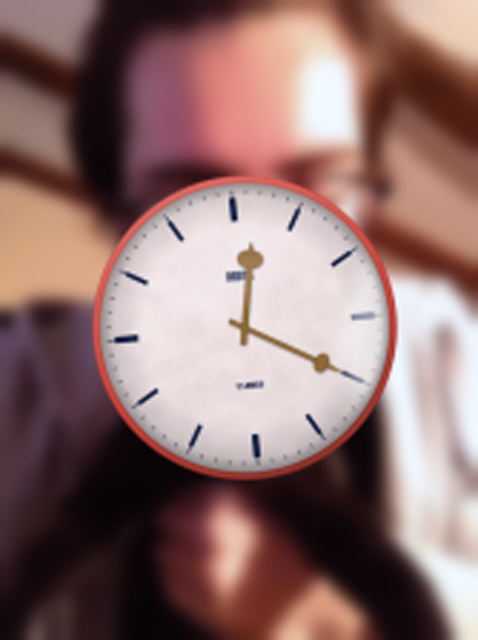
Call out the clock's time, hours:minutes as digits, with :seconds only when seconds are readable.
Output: 12:20
